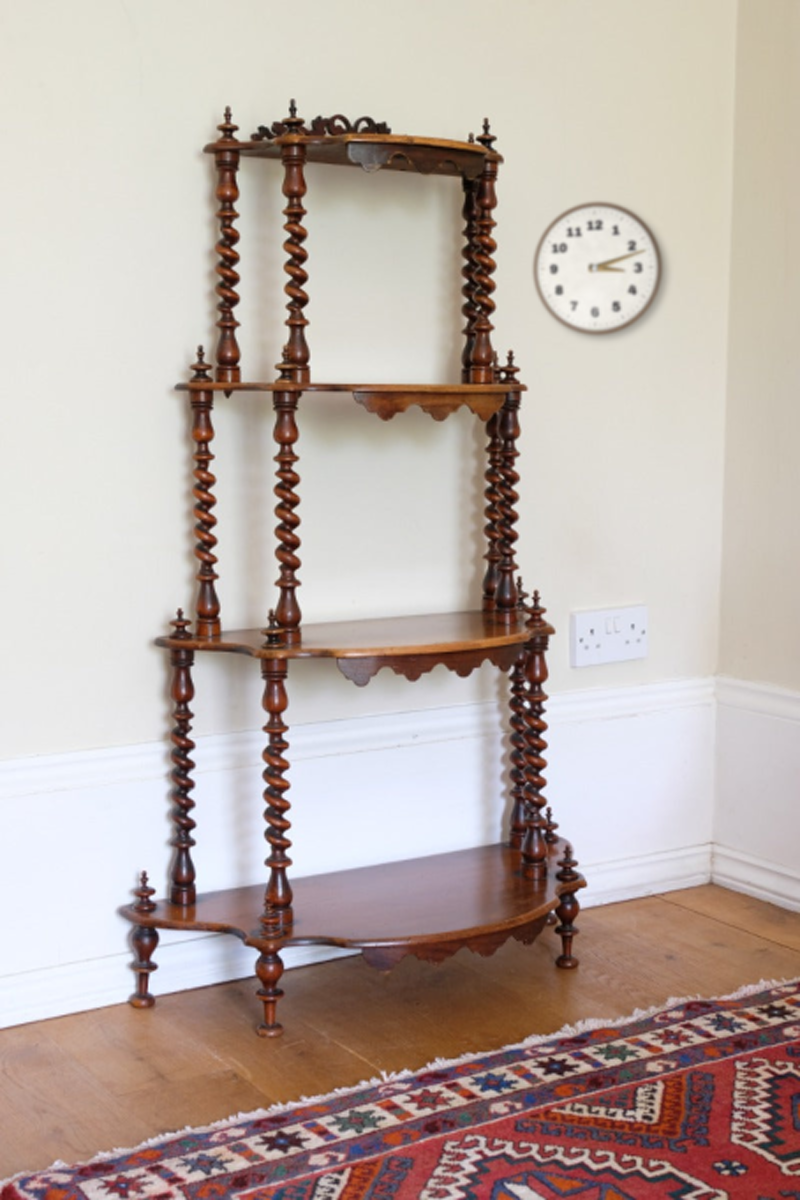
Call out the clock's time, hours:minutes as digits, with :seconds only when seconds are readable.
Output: 3:12
